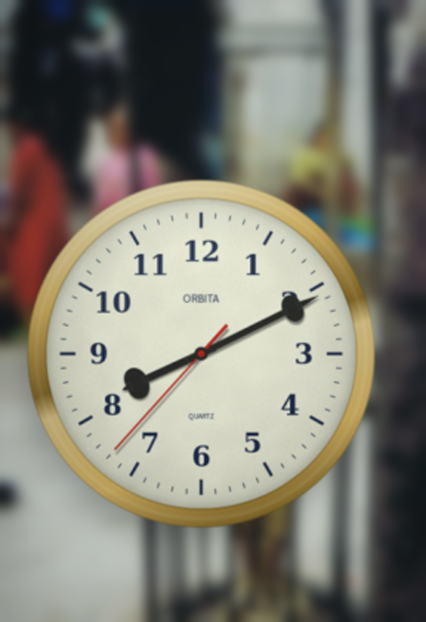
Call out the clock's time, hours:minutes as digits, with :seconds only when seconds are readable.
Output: 8:10:37
